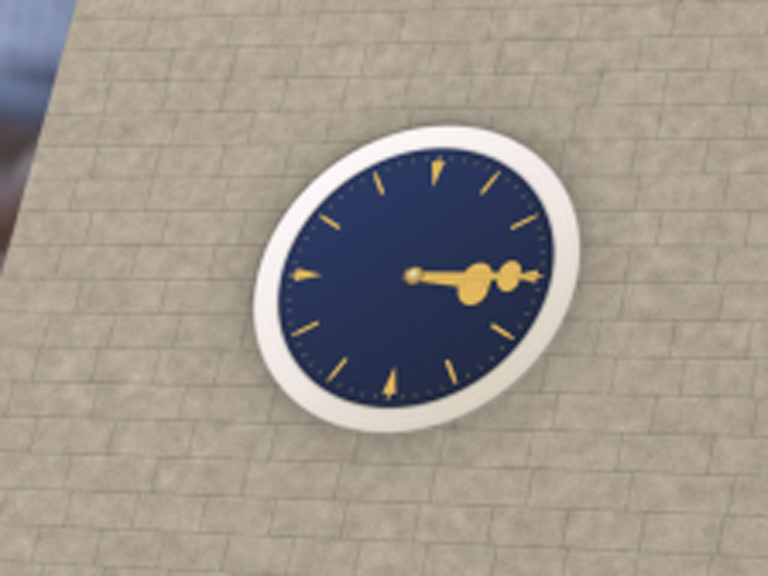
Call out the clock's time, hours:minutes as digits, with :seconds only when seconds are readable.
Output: 3:15
